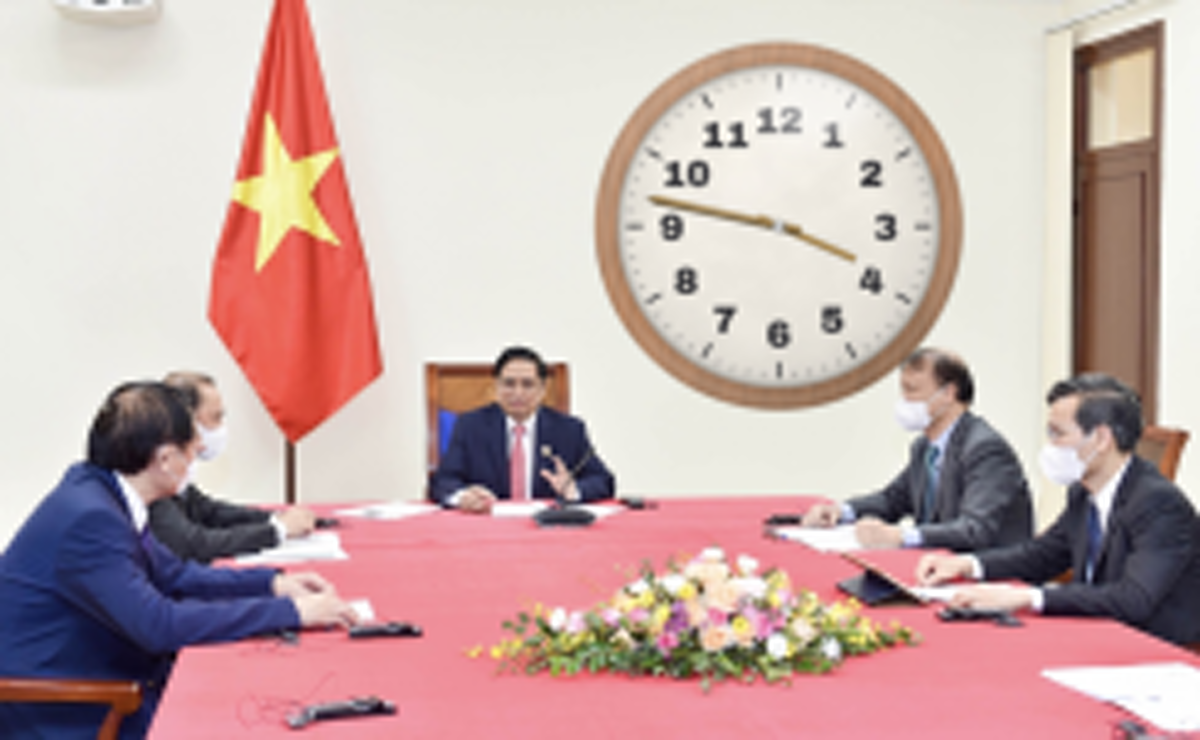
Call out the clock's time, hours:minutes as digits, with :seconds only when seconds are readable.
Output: 3:47
